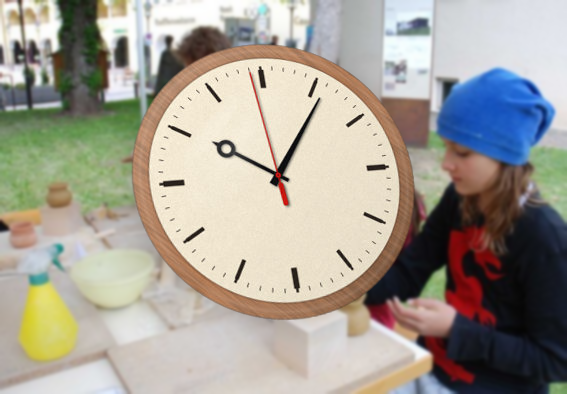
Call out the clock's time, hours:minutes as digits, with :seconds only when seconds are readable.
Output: 10:05:59
